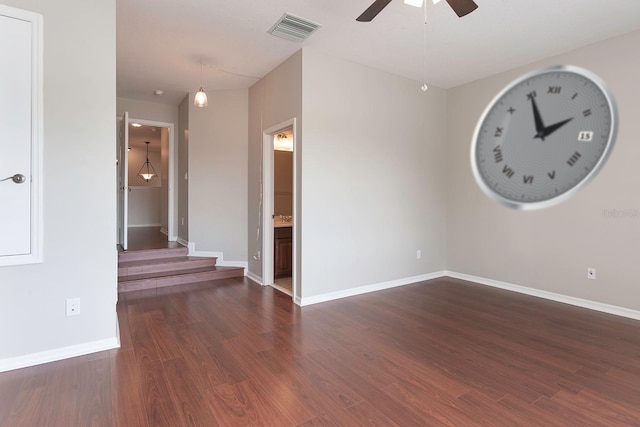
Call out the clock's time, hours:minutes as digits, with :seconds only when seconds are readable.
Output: 1:55
